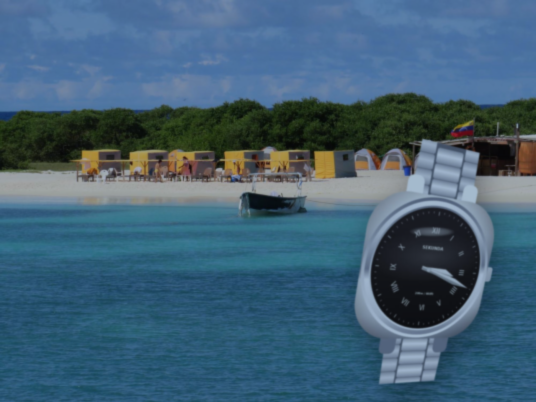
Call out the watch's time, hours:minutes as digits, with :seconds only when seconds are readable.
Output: 3:18
